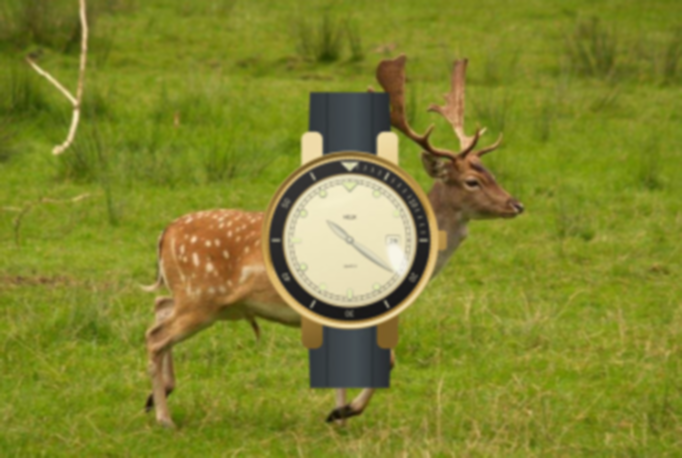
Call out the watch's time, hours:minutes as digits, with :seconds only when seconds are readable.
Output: 10:21
